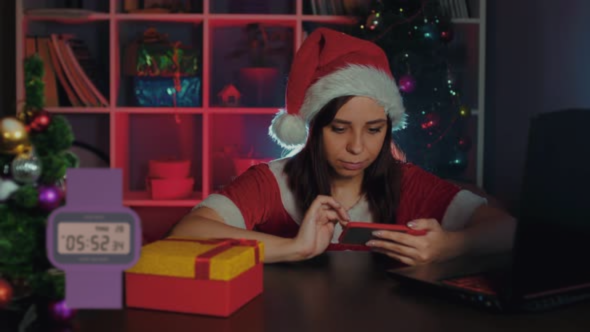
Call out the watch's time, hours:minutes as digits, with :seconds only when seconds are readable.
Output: 5:52
